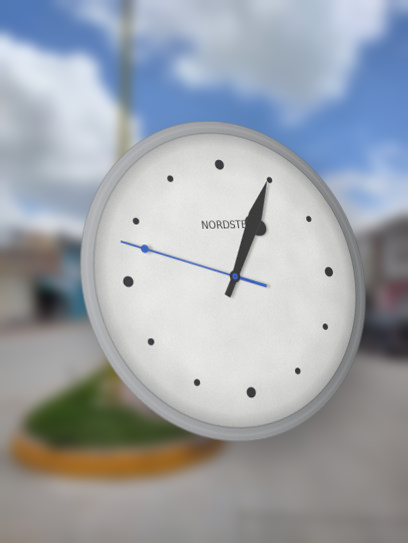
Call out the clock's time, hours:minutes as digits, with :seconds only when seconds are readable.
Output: 1:04:48
